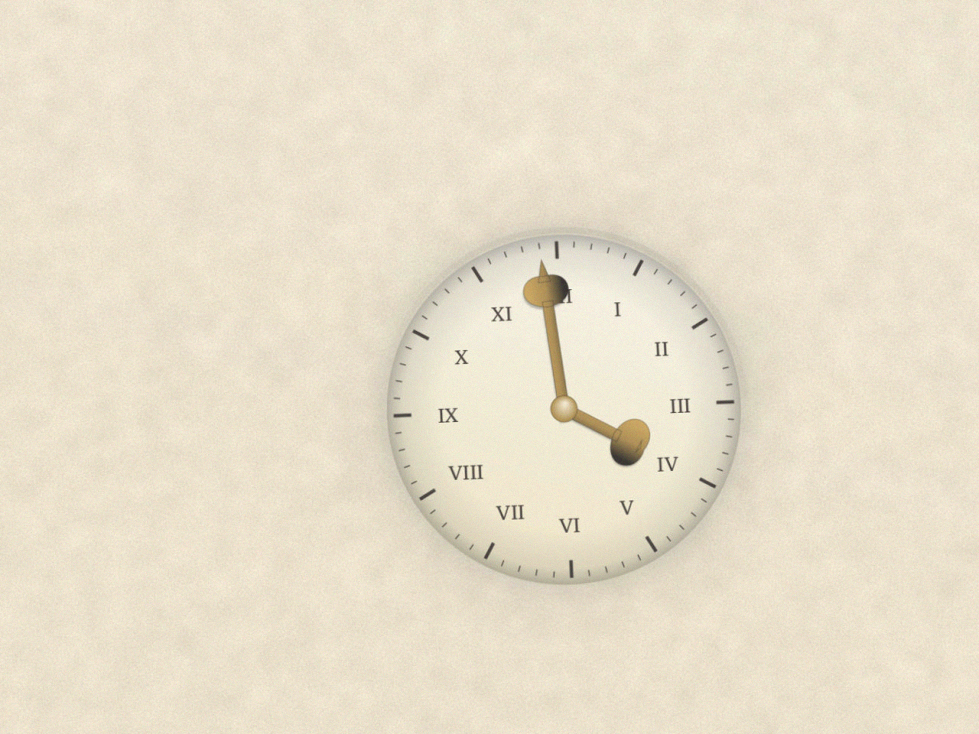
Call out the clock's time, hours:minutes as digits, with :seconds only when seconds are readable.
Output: 3:59
